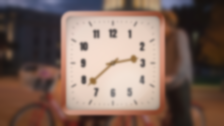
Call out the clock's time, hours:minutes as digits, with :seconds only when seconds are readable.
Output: 2:38
